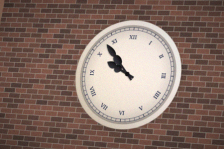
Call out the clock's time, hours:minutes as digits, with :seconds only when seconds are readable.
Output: 9:53
